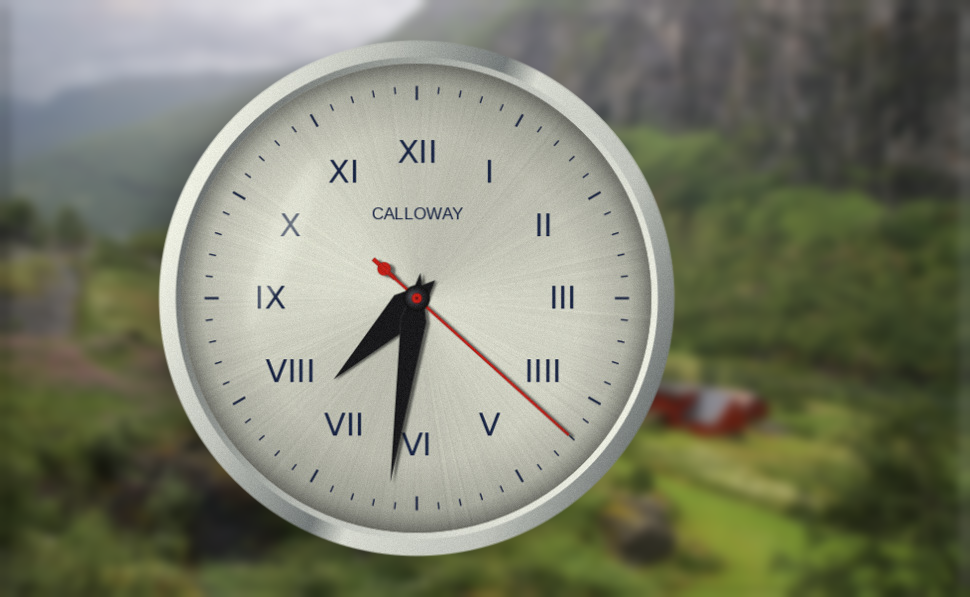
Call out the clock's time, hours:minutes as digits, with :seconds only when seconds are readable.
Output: 7:31:22
